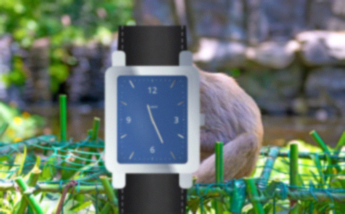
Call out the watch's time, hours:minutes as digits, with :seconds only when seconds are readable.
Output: 11:26
